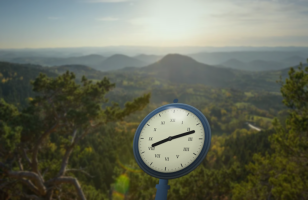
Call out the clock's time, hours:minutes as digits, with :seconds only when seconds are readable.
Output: 8:12
